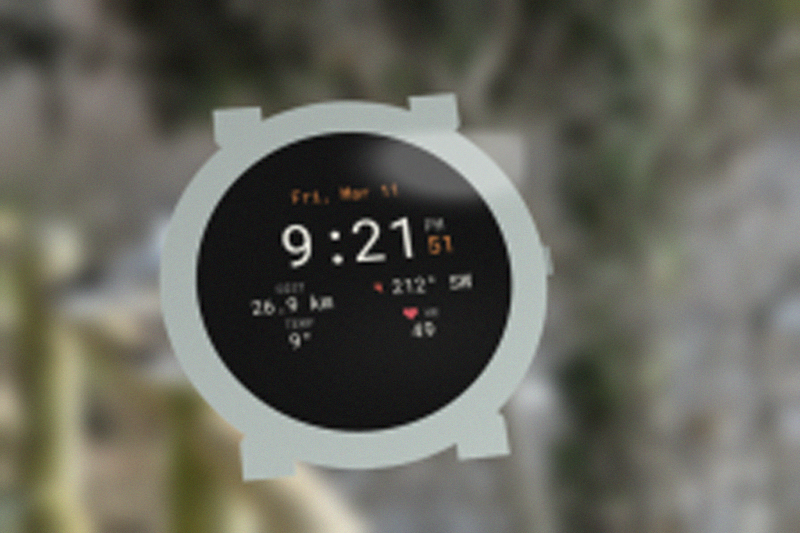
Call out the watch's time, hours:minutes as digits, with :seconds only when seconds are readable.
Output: 9:21
